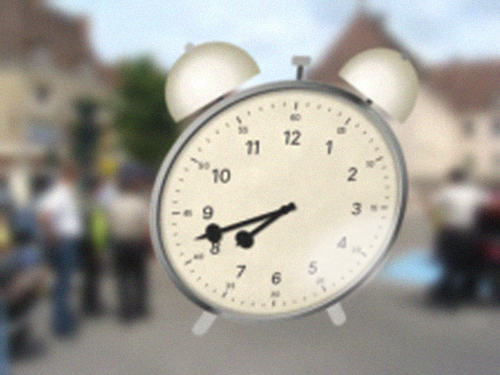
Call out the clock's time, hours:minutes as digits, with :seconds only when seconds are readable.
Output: 7:42
